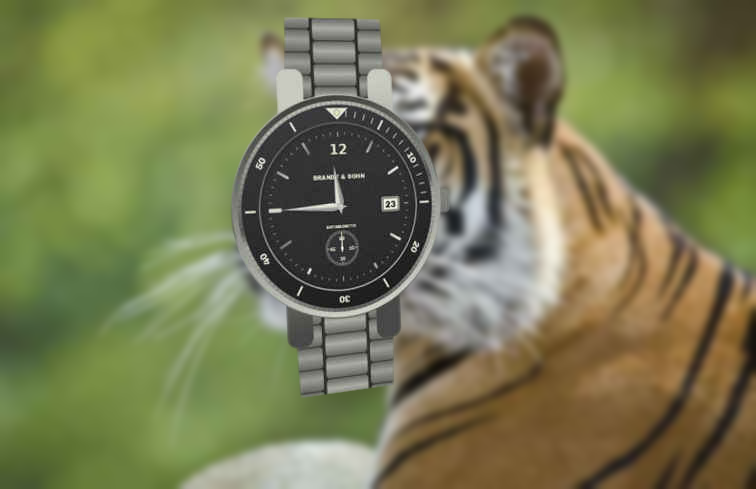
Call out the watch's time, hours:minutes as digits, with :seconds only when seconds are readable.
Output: 11:45
